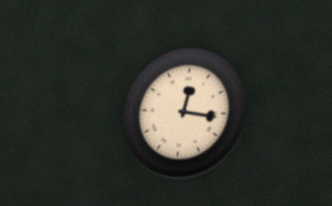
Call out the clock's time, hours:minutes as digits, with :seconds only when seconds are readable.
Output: 12:16
